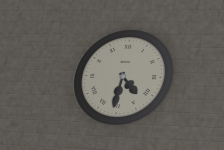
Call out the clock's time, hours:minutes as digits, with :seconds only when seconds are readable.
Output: 4:31
